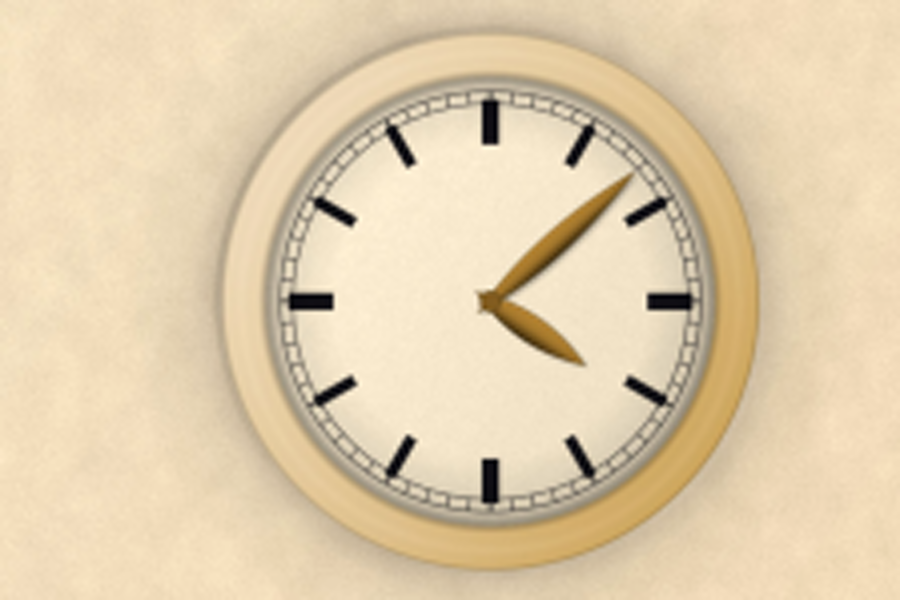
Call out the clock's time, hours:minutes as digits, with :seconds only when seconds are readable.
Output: 4:08
